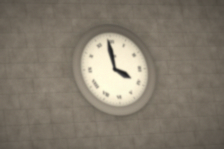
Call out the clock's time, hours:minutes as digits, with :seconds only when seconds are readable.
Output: 3:59
